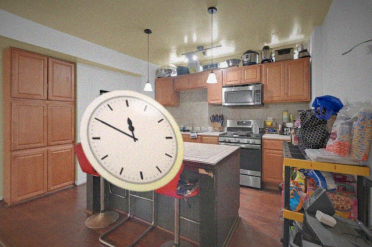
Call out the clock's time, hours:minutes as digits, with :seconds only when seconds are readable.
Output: 11:50
